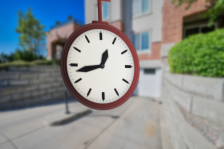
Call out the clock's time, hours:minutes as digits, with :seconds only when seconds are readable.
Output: 12:43
